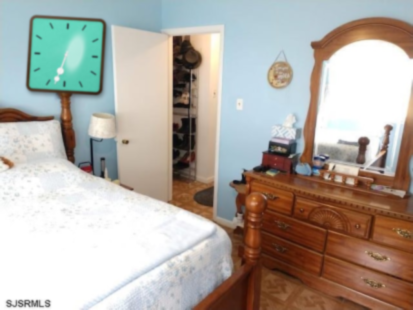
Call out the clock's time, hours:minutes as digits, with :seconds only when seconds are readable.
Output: 6:33
